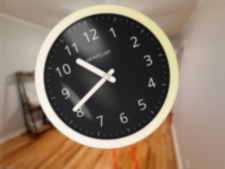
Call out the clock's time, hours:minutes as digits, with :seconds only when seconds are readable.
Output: 10:41
